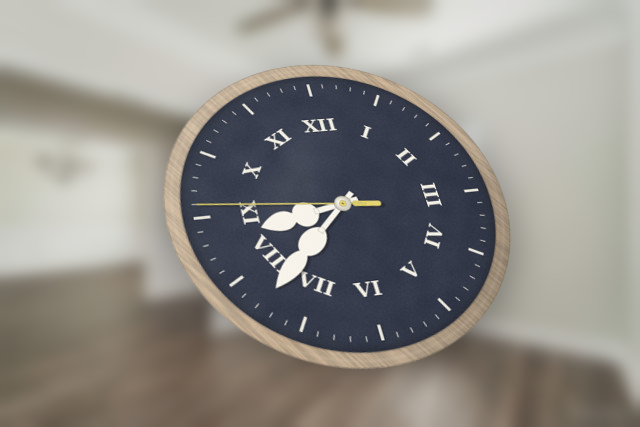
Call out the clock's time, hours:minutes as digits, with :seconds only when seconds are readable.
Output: 8:37:46
